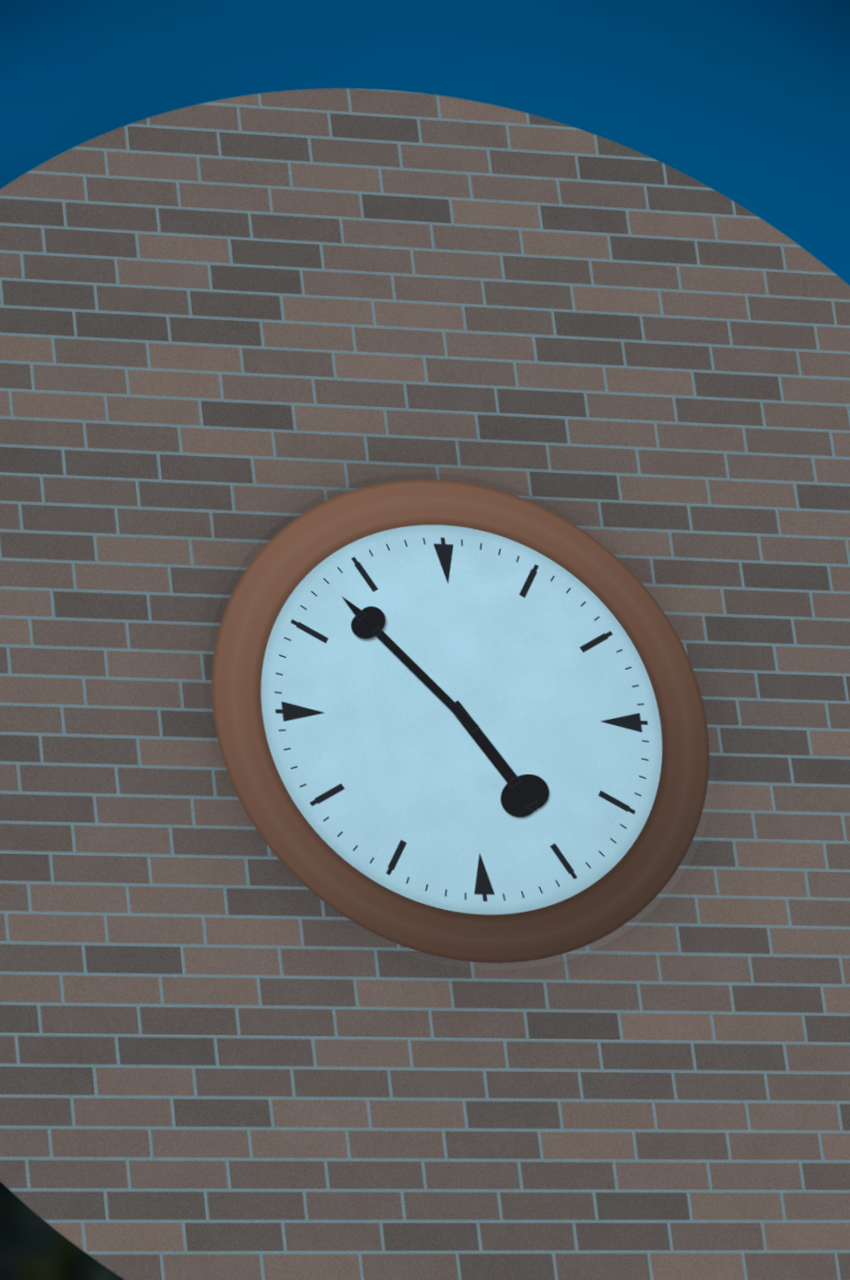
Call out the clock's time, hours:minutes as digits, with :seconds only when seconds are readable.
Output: 4:53
